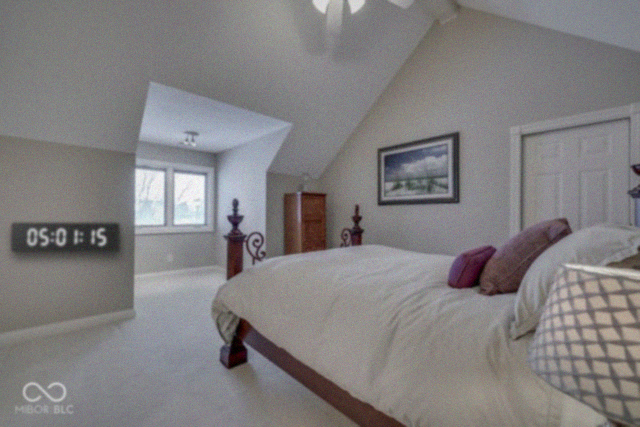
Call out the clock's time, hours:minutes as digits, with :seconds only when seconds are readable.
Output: 5:01:15
